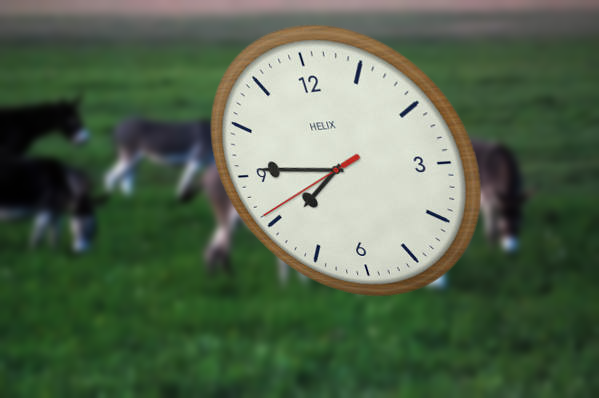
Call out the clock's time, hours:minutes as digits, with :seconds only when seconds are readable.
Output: 7:45:41
